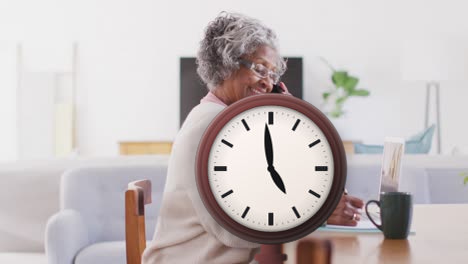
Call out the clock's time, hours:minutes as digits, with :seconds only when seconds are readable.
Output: 4:59
